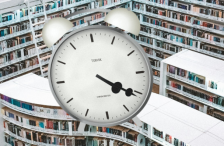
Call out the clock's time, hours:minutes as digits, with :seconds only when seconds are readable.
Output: 4:21
